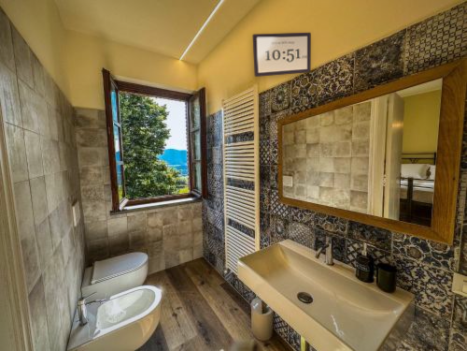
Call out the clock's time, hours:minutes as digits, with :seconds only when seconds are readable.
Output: 10:51
